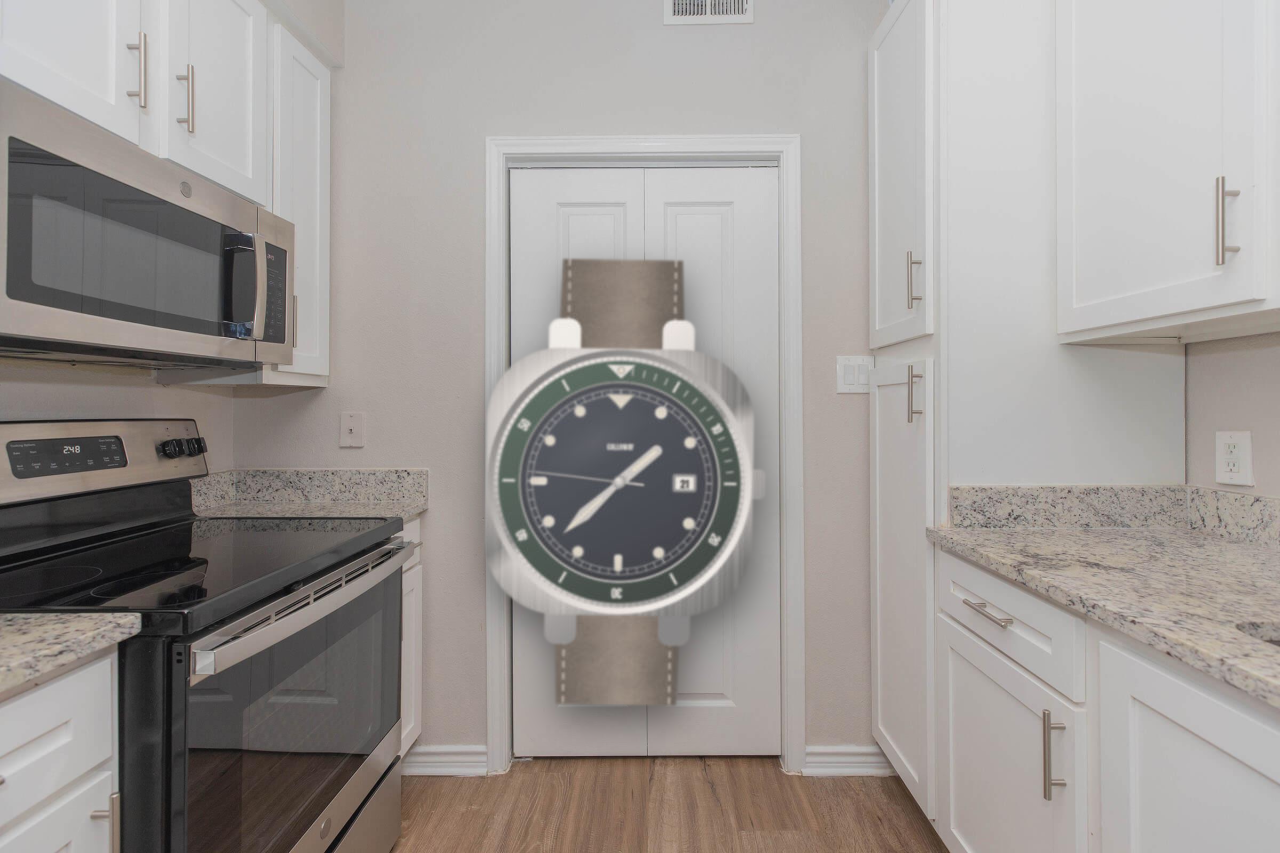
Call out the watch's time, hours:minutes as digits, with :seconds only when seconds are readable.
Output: 1:37:46
